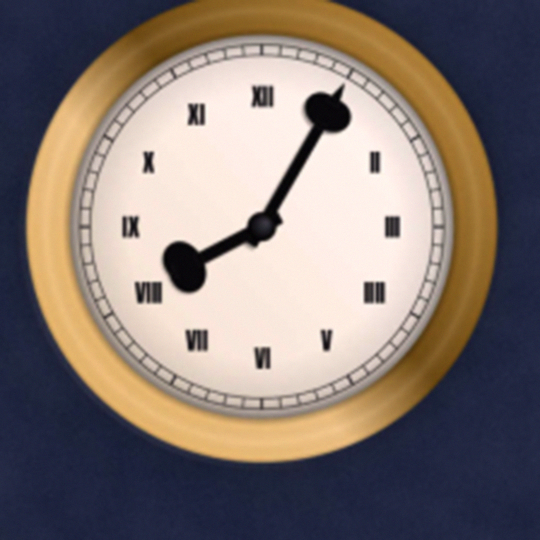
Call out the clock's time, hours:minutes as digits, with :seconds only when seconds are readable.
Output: 8:05
